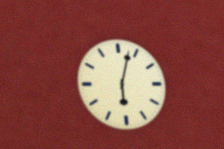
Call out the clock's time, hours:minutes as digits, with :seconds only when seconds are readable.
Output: 6:03
